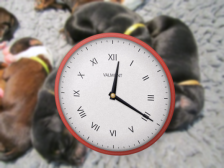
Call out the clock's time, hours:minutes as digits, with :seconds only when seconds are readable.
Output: 12:20
